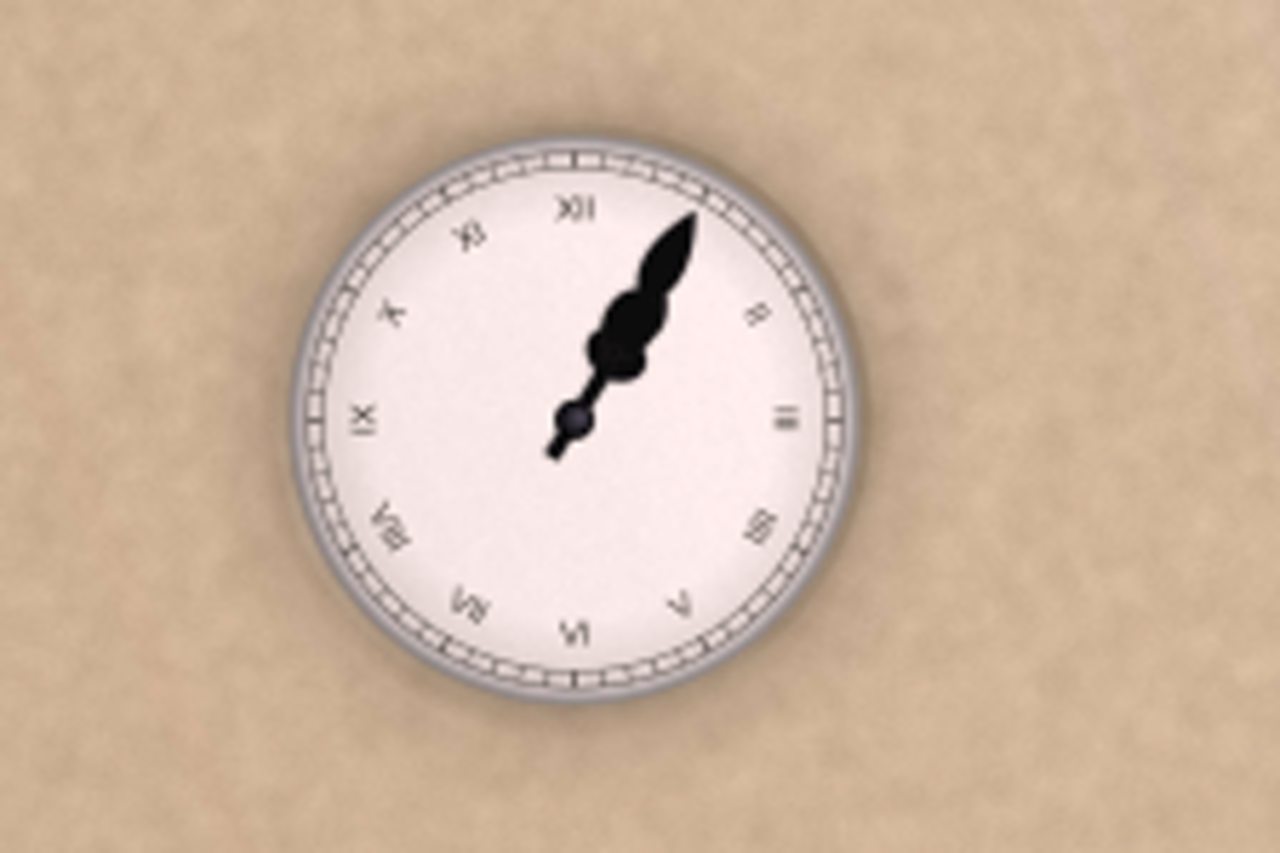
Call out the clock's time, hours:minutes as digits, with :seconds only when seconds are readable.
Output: 1:05
